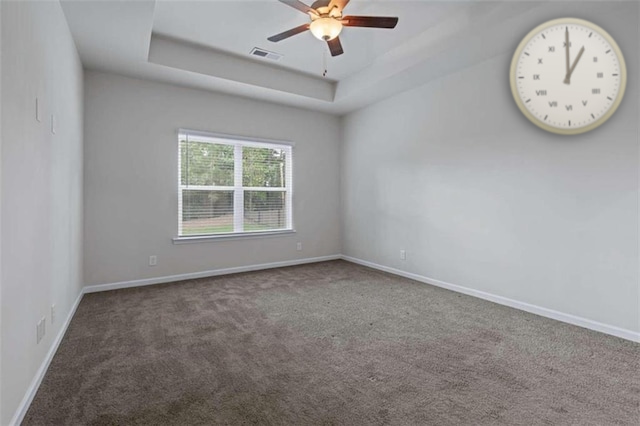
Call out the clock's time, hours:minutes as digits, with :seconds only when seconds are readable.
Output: 1:00
